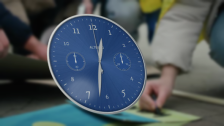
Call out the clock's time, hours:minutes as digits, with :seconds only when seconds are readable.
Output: 12:32
